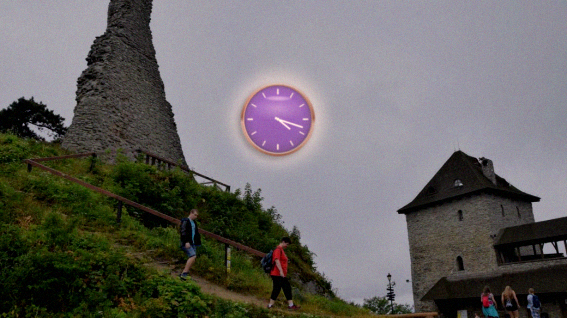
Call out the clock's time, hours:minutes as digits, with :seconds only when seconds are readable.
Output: 4:18
